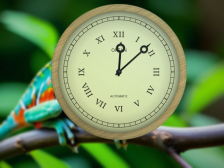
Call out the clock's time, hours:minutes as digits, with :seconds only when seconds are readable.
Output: 12:08
